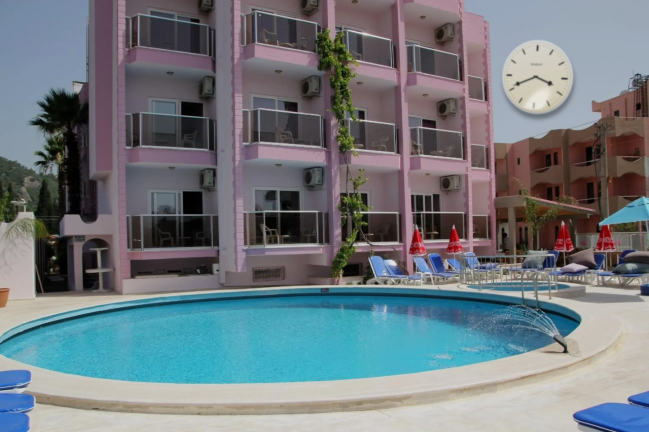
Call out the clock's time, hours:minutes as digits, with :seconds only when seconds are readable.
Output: 3:41
